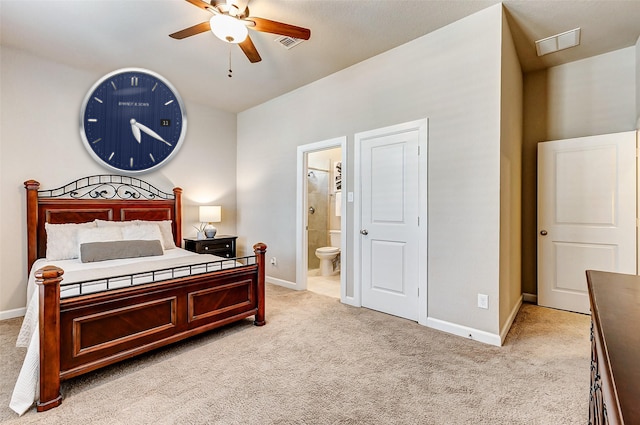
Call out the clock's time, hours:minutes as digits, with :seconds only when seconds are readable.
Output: 5:20
